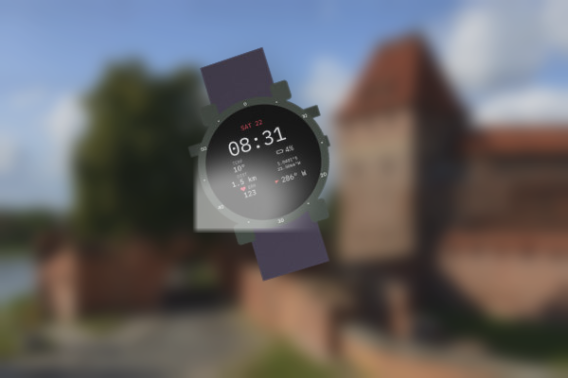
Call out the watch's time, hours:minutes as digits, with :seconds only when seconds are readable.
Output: 8:31
